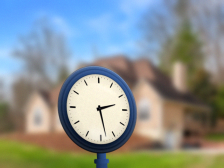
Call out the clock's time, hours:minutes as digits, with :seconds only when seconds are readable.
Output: 2:28
